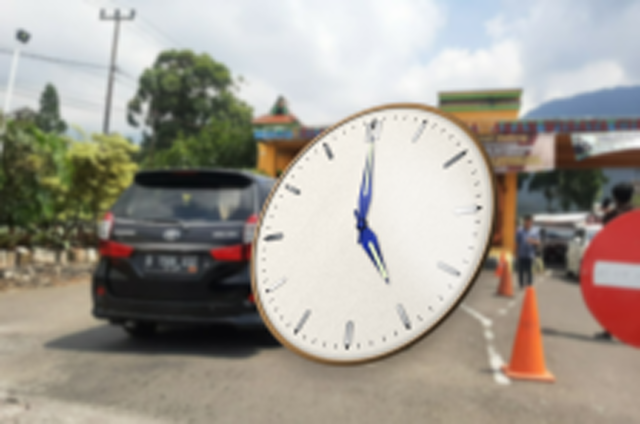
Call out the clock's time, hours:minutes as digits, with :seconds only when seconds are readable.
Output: 5:00
